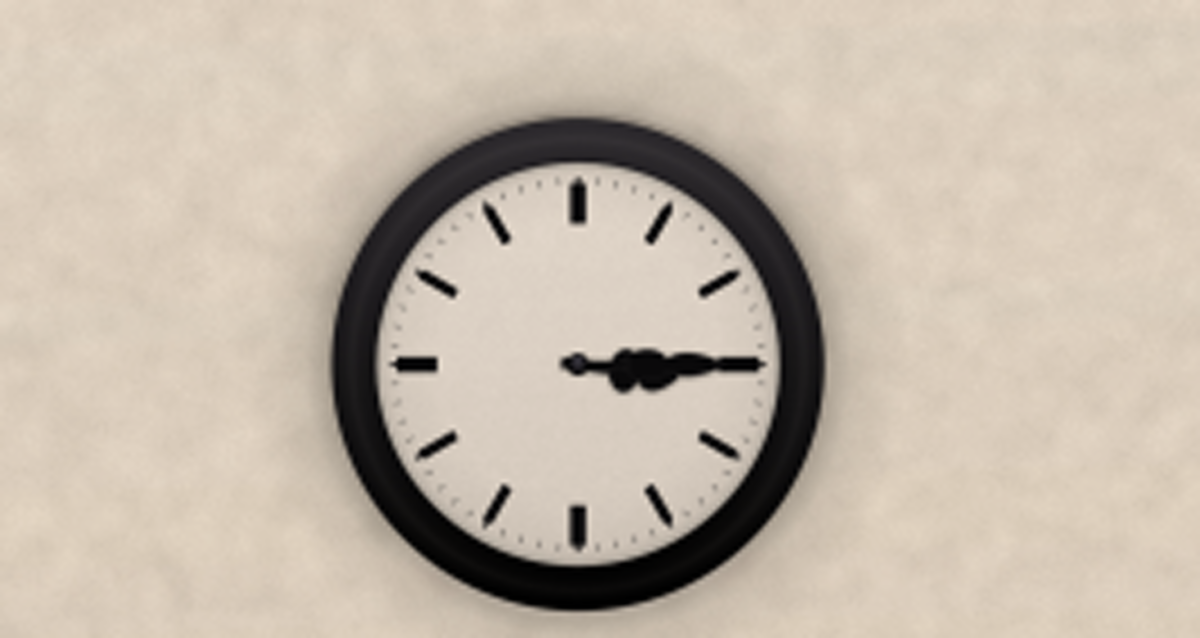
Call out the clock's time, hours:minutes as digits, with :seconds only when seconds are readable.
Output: 3:15
